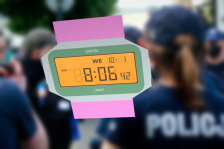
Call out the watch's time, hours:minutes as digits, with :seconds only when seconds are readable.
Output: 8:06:42
